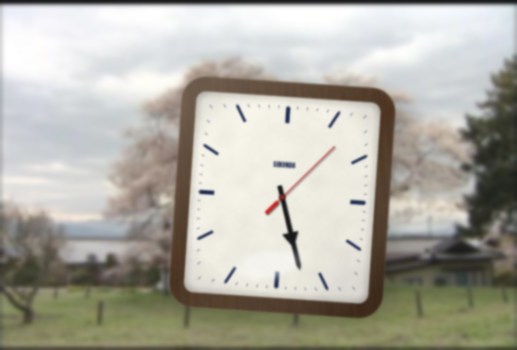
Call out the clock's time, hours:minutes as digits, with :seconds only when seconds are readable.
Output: 5:27:07
